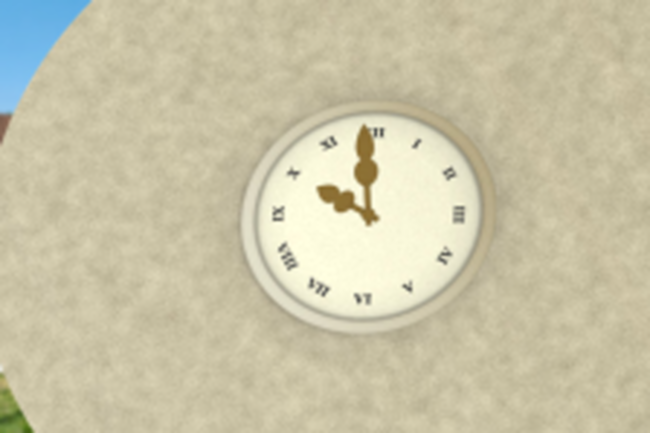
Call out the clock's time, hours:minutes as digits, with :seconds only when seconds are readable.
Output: 9:59
